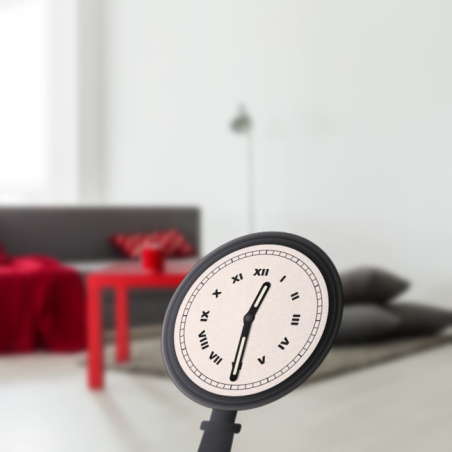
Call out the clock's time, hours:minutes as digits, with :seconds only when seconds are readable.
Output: 12:30
